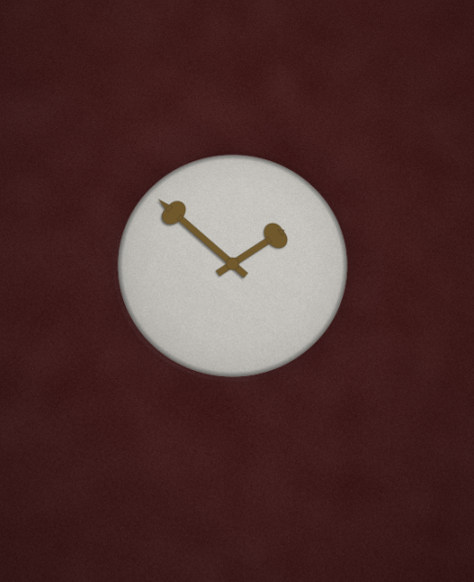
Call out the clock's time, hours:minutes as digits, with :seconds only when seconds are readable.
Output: 1:52
